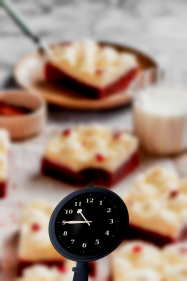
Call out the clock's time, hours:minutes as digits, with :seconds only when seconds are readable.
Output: 10:45
